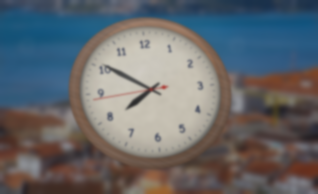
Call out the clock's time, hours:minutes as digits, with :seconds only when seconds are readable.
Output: 7:50:44
